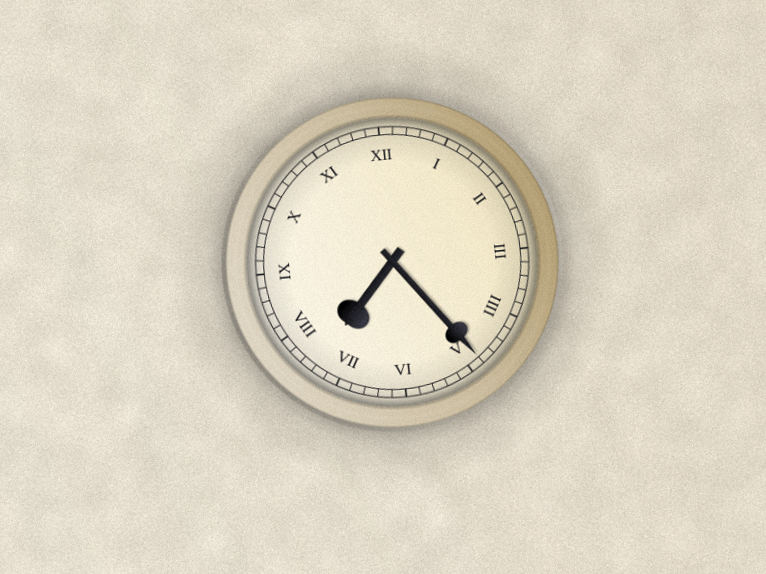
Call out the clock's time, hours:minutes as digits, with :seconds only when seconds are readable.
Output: 7:24
